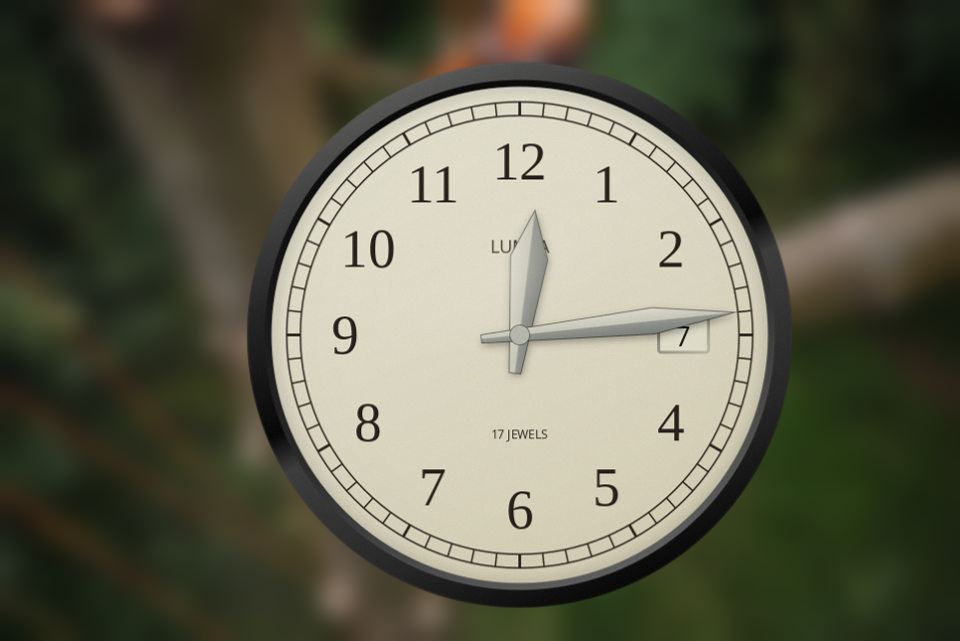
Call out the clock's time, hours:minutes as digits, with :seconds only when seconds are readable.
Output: 12:14
